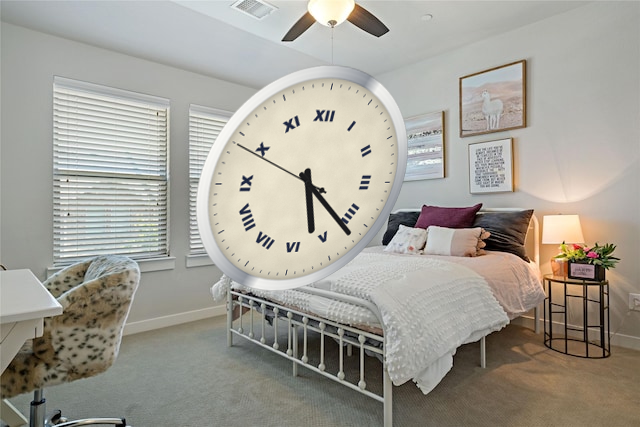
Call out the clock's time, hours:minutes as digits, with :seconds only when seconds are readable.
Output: 5:21:49
